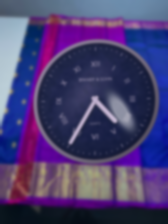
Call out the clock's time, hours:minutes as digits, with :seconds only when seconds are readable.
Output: 4:35
